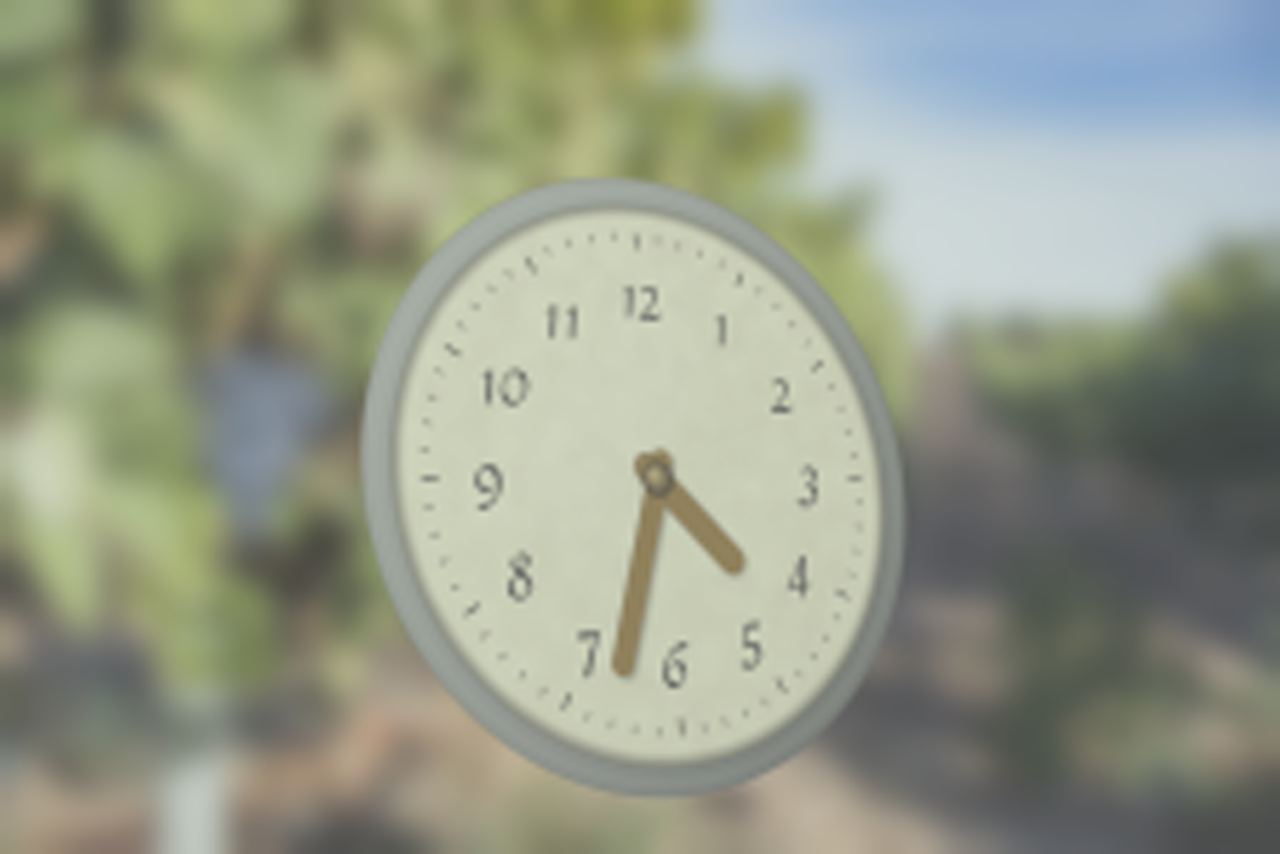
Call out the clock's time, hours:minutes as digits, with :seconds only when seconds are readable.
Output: 4:33
